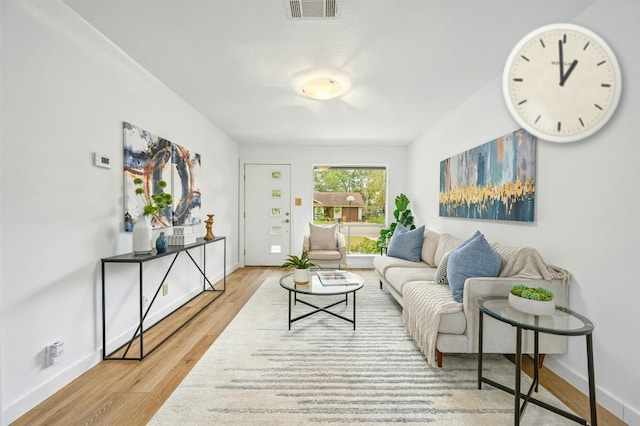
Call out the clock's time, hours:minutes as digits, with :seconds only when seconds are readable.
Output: 12:59
